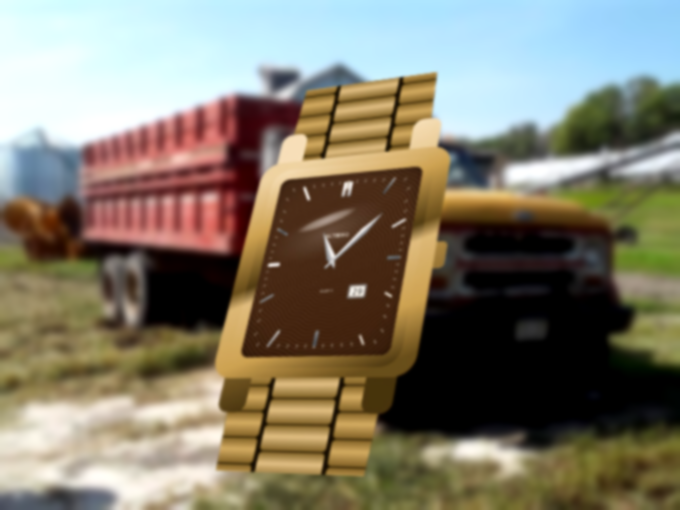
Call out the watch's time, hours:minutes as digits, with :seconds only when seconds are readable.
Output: 11:07
